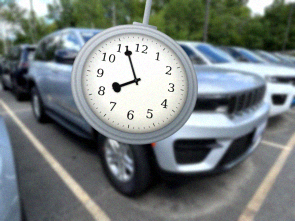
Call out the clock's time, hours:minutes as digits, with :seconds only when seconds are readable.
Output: 7:56
